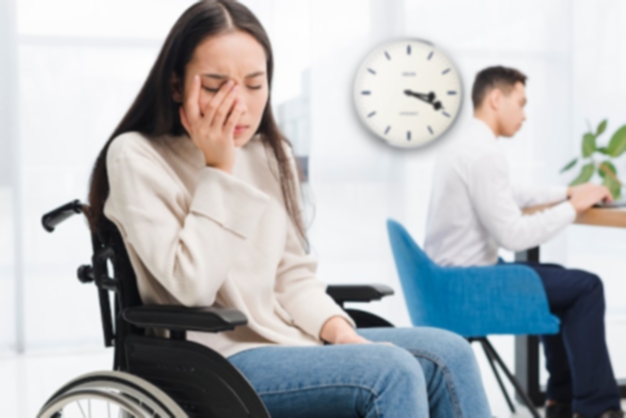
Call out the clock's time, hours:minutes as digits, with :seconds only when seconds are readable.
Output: 3:19
